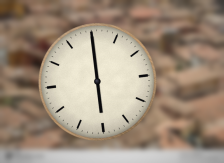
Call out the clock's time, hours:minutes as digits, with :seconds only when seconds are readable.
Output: 6:00
